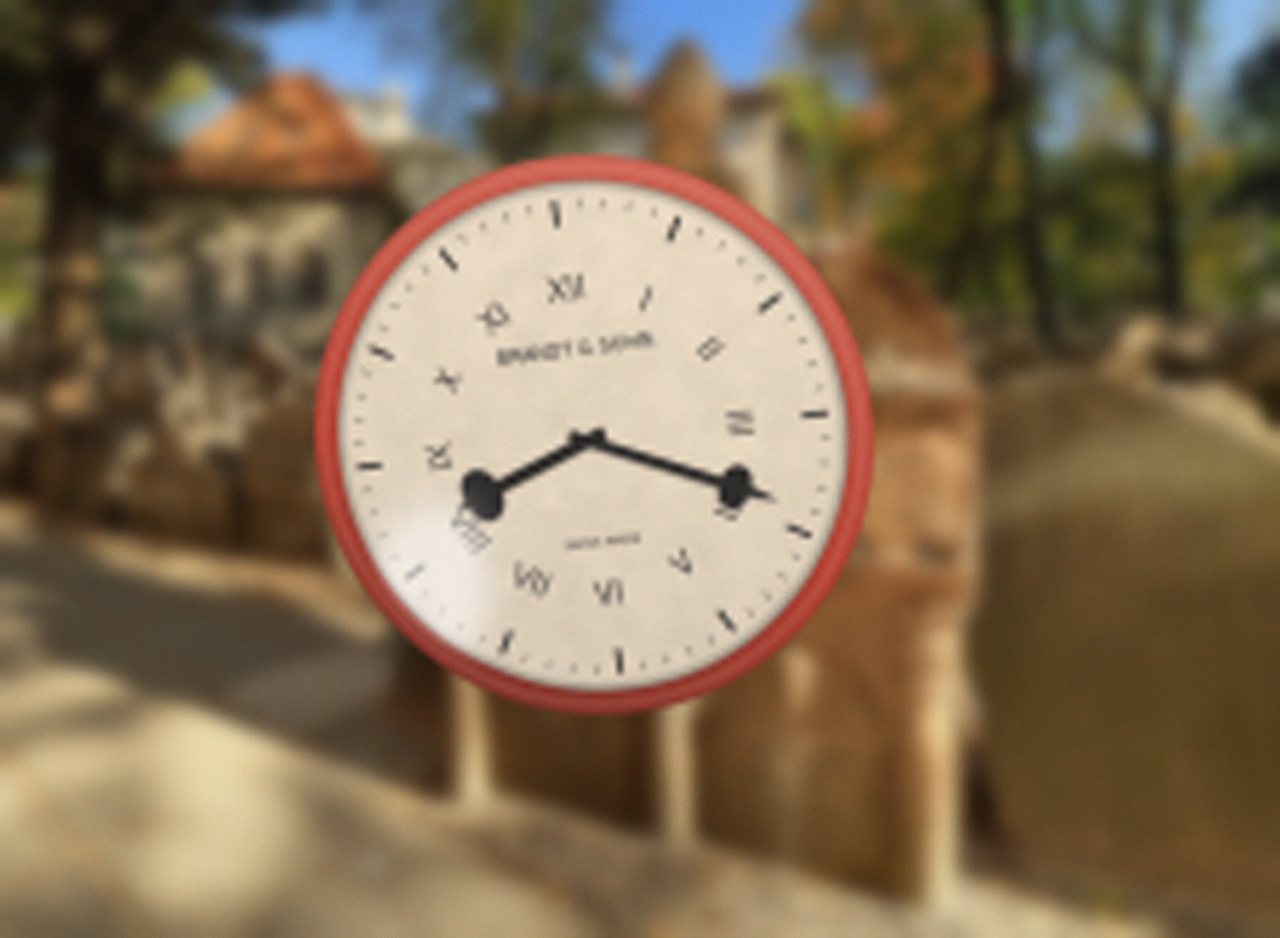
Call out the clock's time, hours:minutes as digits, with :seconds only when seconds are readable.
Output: 8:19
